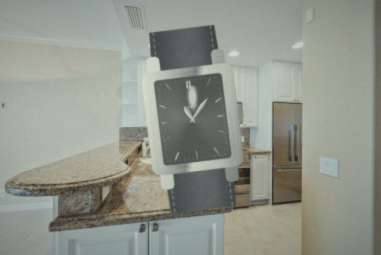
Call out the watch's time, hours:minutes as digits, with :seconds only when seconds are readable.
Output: 11:07
